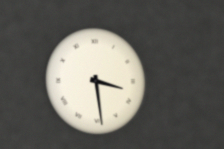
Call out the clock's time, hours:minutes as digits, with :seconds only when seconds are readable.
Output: 3:29
